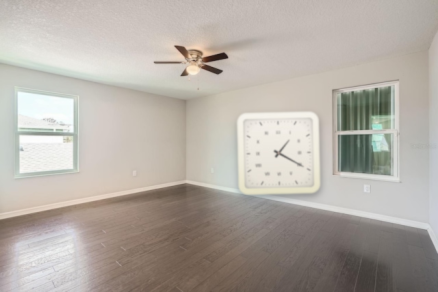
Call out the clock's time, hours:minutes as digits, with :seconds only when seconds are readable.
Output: 1:20
